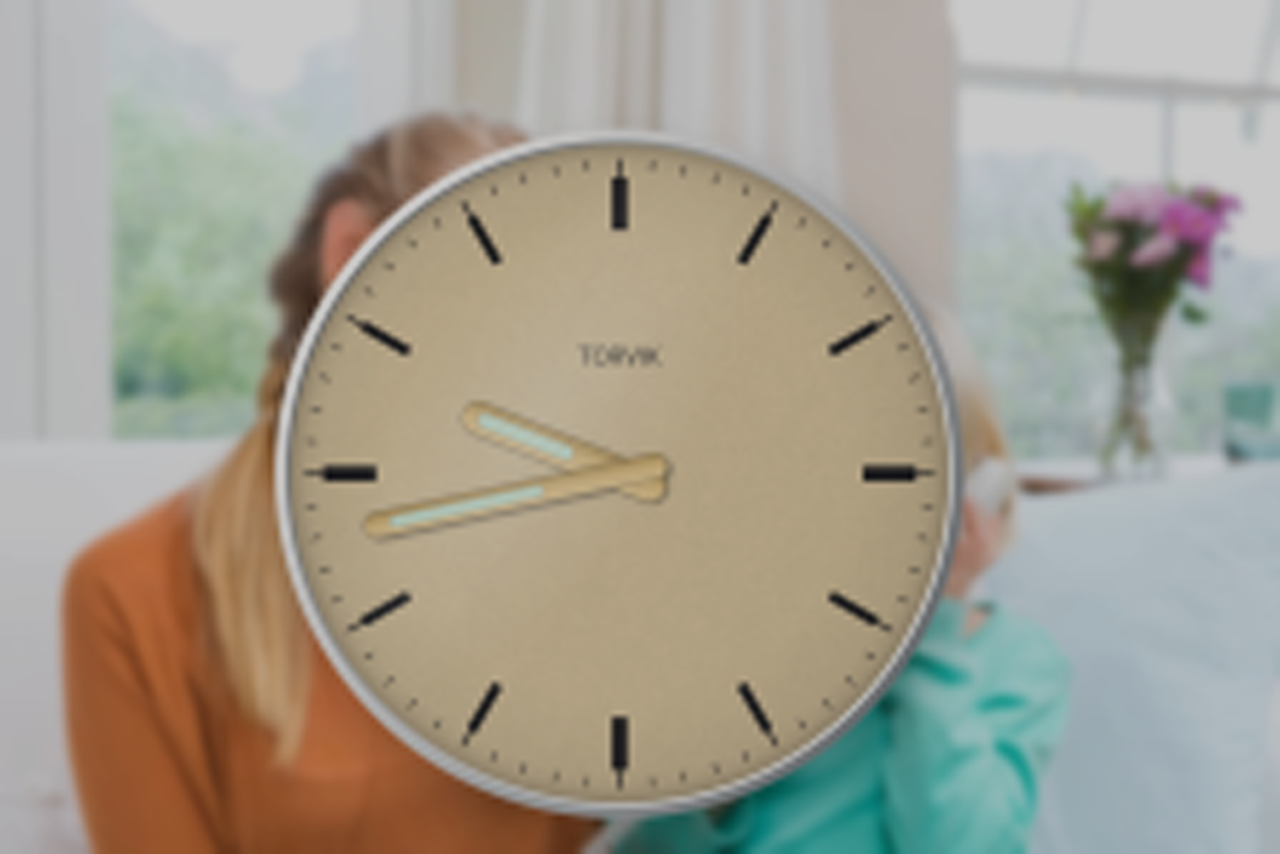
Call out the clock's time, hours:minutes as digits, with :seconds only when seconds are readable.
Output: 9:43
